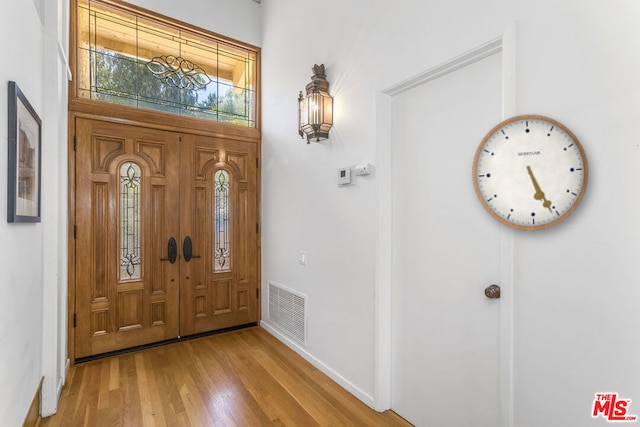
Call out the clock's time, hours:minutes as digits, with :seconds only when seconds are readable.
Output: 5:26
